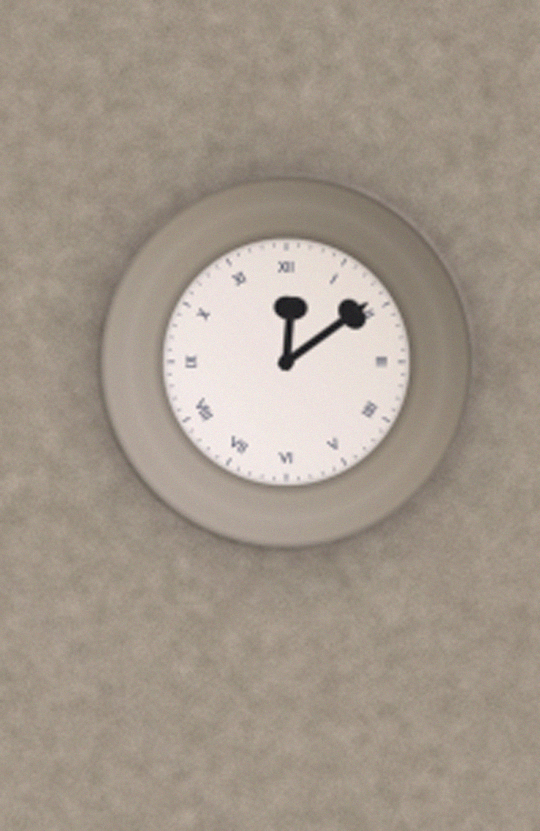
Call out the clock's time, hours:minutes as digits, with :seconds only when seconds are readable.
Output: 12:09
